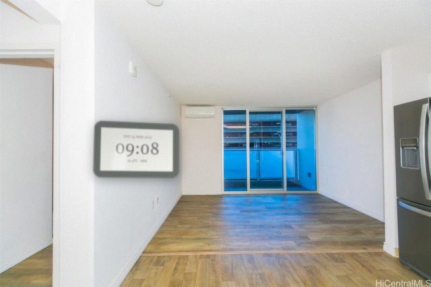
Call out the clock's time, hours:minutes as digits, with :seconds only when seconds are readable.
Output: 9:08
